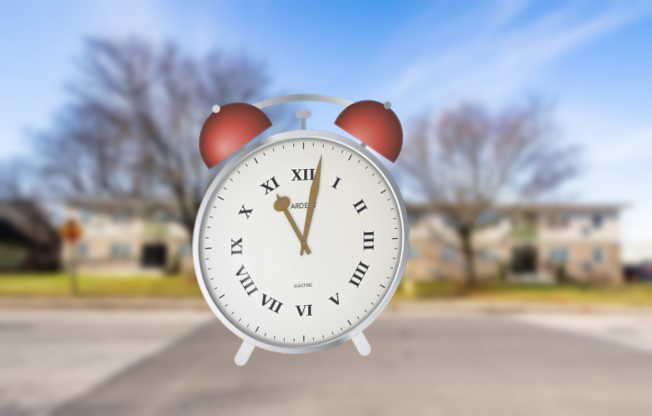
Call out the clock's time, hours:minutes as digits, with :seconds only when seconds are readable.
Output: 11:02
